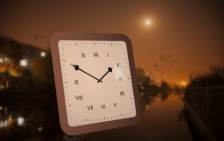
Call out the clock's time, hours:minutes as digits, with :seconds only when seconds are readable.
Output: 1:50
